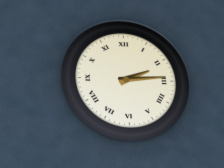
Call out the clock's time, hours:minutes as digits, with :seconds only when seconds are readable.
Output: 2:14
